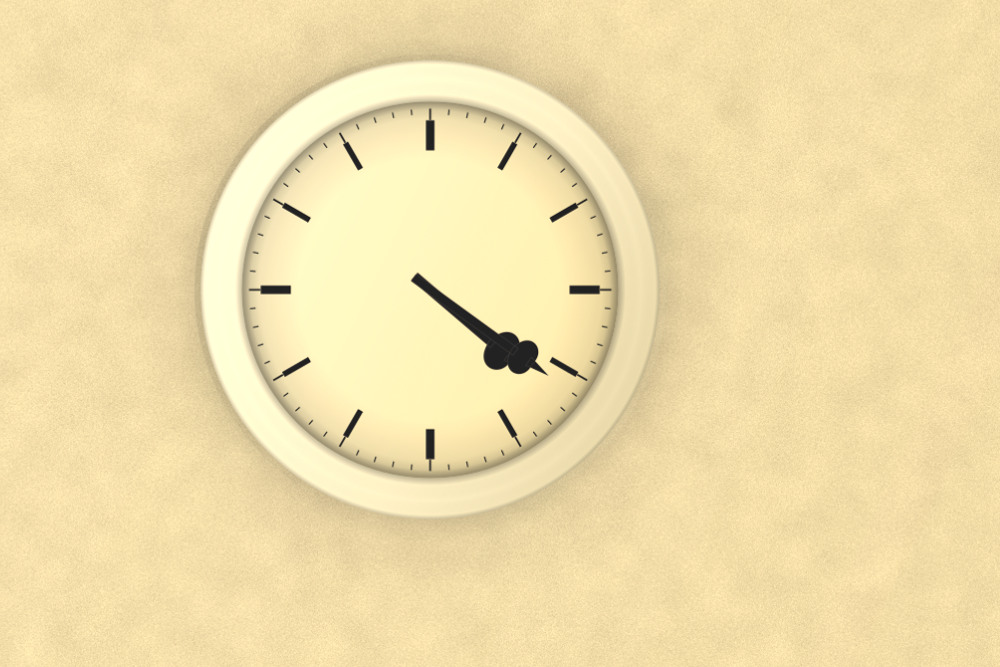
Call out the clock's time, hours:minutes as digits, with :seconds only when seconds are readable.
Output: 4:21
